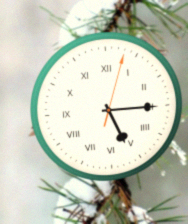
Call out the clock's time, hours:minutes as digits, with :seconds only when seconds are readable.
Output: 5:15:03
